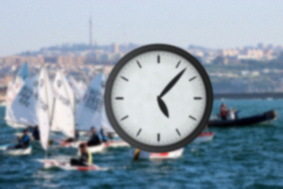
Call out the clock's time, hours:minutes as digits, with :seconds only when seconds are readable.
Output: 5:07
